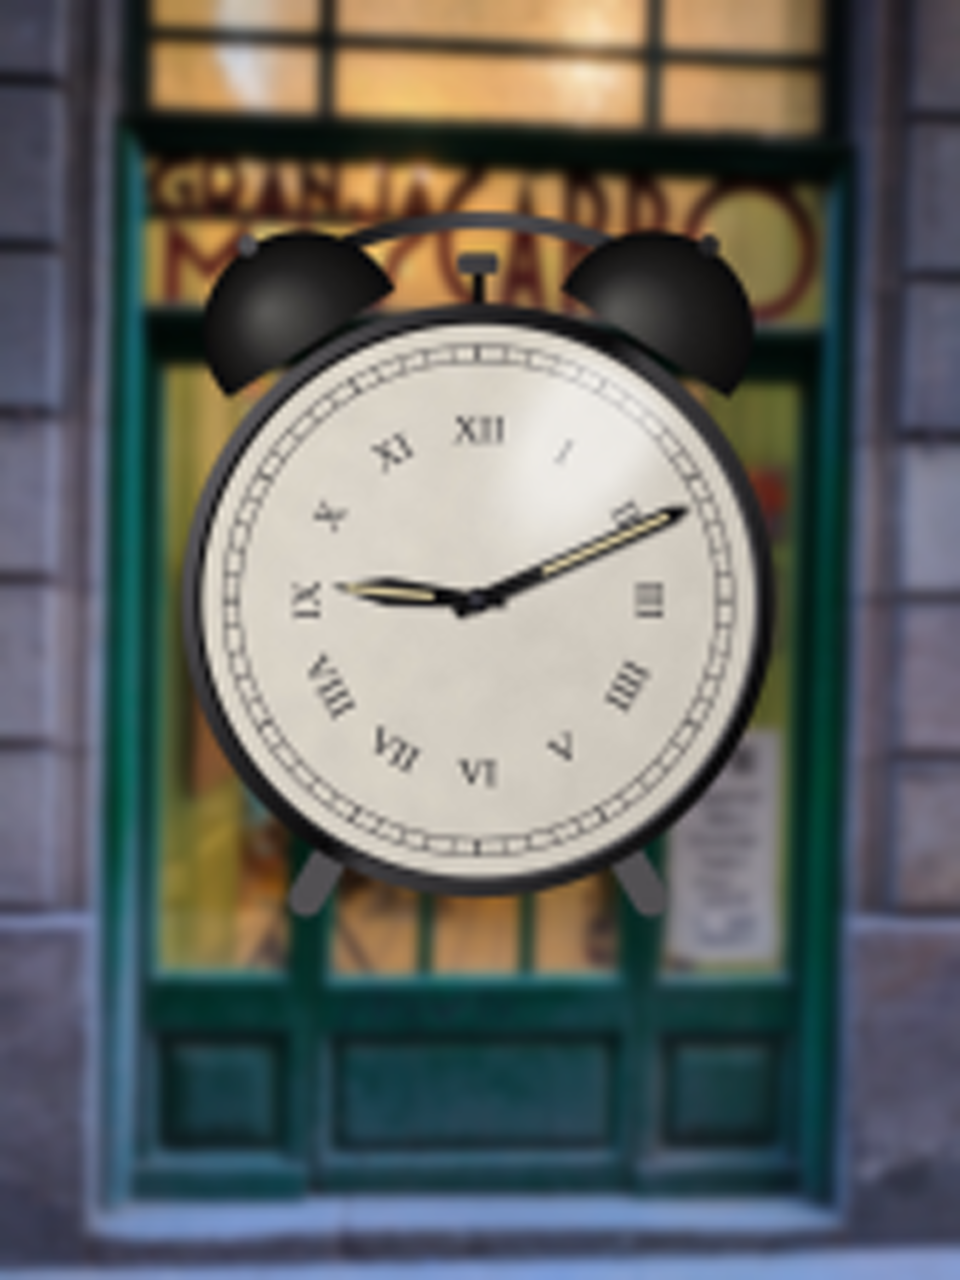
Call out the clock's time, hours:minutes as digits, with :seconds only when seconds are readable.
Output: 9:11
